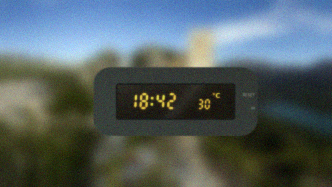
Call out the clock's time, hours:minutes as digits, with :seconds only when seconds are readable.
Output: 18:42
